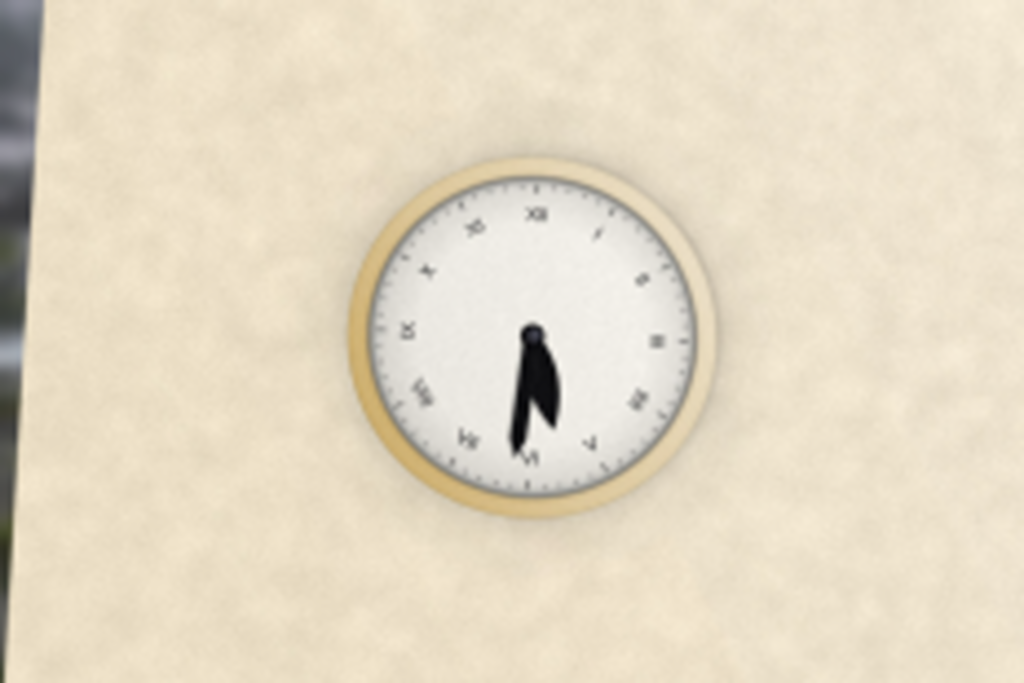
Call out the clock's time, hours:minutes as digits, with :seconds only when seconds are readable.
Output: 5:31
